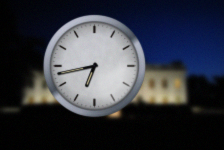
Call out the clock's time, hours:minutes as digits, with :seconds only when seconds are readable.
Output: 6:43
